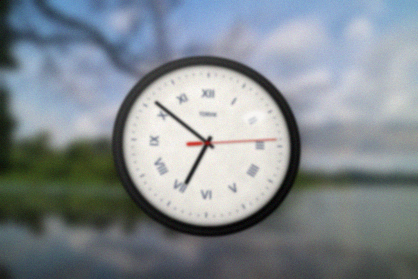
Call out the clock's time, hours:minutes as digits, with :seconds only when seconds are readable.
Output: 6:51:14
